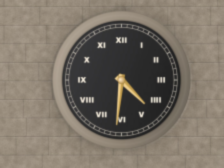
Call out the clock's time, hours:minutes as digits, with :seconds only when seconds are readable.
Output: 4:31
